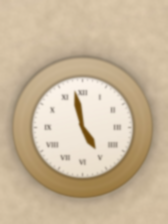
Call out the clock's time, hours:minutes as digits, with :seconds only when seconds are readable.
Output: 4:58
